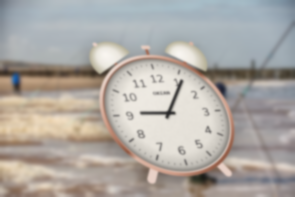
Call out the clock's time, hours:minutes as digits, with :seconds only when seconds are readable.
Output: 9:06
